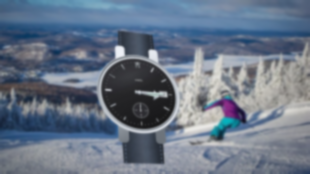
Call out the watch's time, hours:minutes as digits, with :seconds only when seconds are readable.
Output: 3:15
